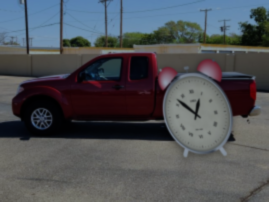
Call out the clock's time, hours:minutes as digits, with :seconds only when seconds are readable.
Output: 12:52
